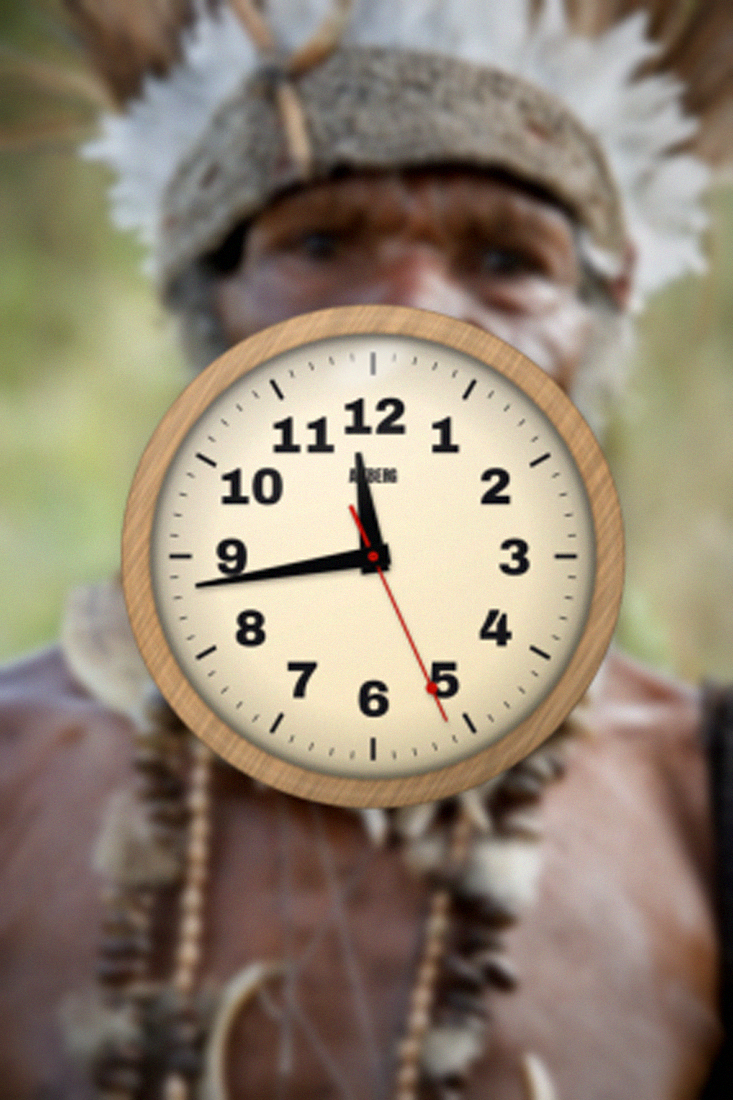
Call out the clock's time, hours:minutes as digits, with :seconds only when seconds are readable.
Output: 11:43:26
